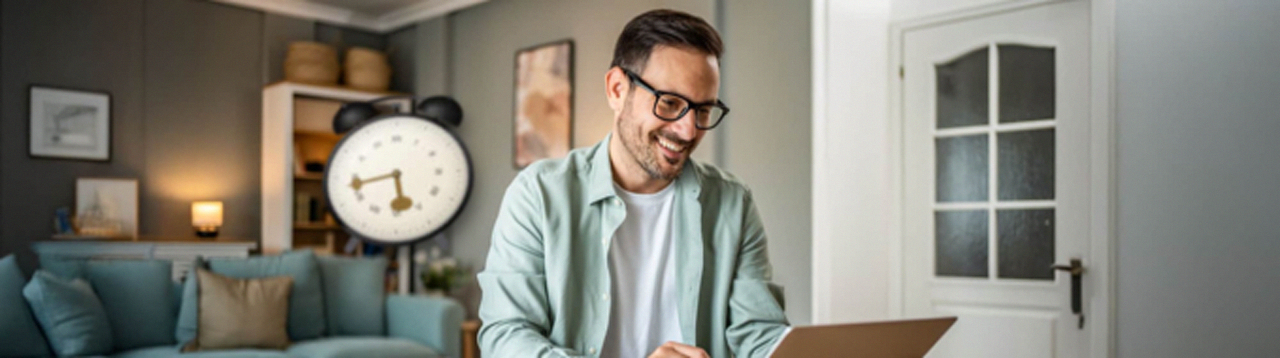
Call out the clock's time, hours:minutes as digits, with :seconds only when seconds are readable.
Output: 5:43
